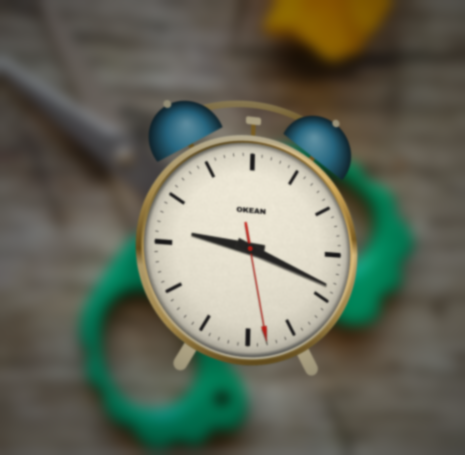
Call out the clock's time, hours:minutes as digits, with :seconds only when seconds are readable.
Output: 9:18:28
